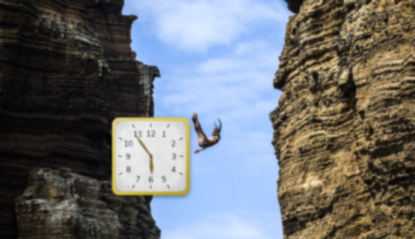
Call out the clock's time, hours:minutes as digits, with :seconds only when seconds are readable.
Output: 5:54
